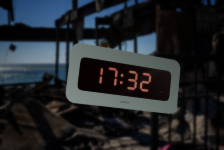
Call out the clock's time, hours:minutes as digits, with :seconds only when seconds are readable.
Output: 17:32
